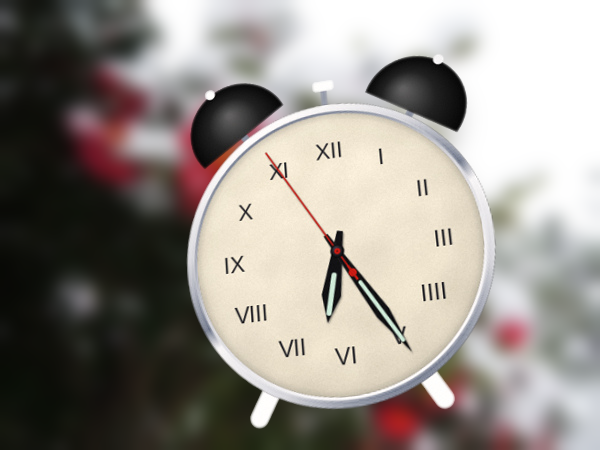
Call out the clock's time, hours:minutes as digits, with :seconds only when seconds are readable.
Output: 6:24:55
